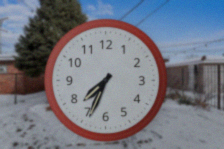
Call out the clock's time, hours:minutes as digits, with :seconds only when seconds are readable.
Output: 7:34
